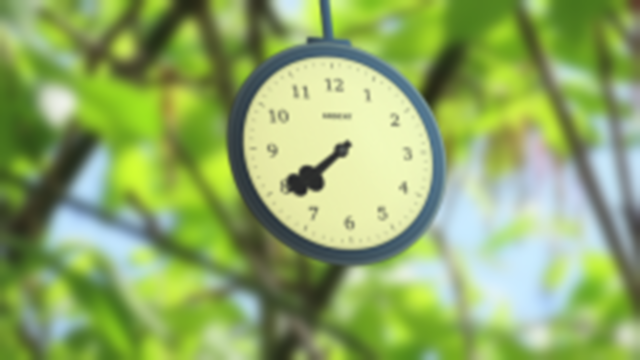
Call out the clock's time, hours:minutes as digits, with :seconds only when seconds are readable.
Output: 7:39
